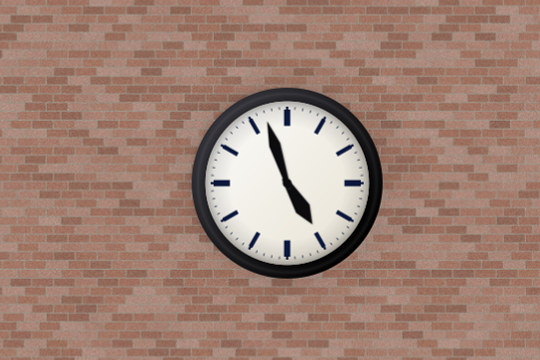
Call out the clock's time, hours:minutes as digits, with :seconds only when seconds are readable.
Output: 4:57
